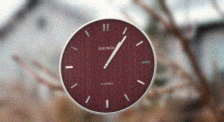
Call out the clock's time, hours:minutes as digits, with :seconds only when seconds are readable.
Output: 1:06
